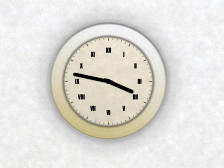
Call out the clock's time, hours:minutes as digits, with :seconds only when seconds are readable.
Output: 3:47
